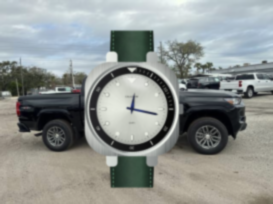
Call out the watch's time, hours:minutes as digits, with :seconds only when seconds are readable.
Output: 12:17
